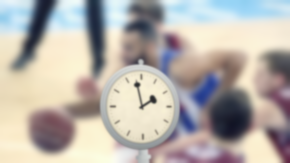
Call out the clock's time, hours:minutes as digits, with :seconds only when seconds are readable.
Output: 1:58
